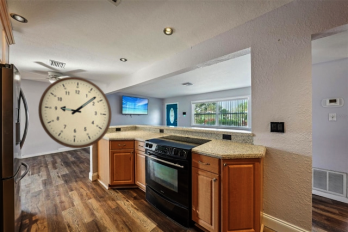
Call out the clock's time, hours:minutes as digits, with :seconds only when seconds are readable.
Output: 9:08
